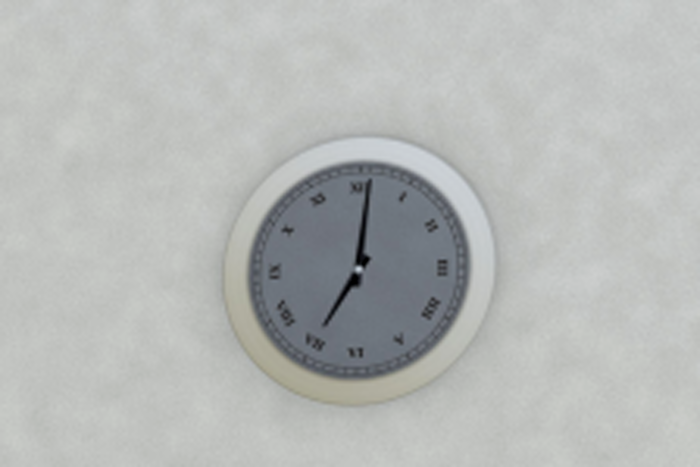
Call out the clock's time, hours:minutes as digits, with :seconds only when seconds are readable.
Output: 7:01
